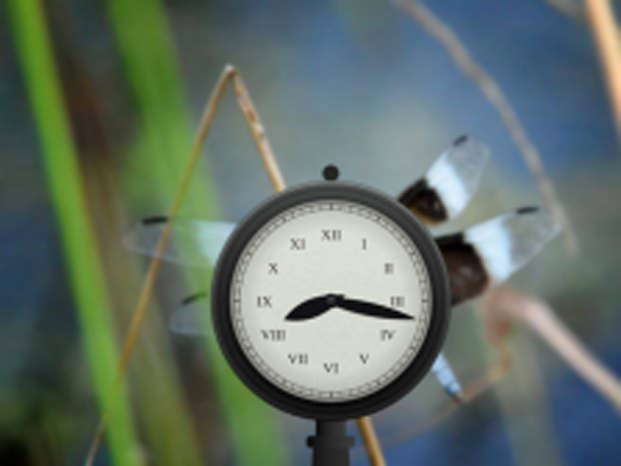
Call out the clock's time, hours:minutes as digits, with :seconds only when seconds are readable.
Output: 8:17
